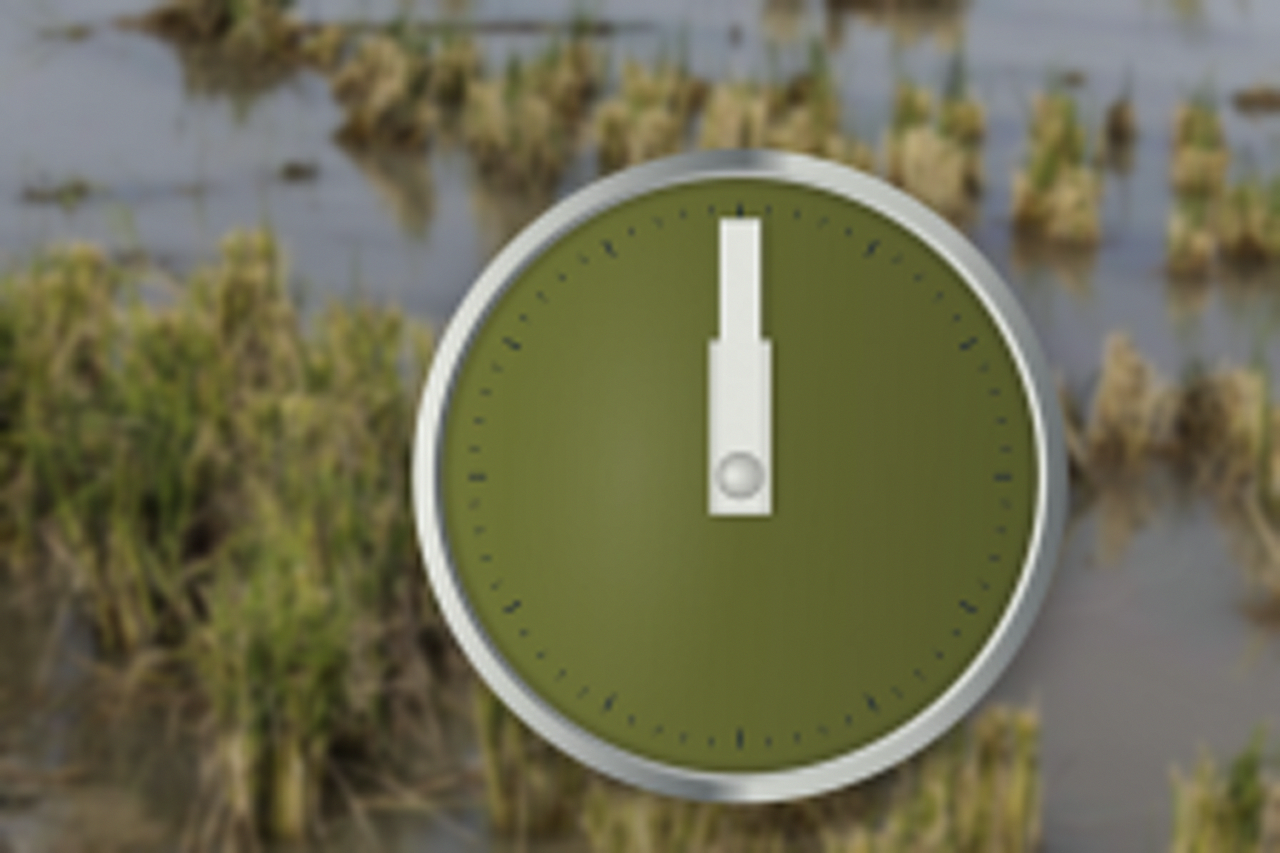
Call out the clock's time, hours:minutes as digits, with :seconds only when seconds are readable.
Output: 12:00
